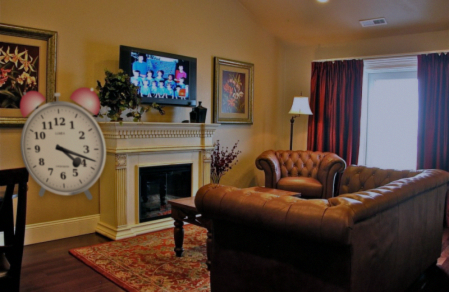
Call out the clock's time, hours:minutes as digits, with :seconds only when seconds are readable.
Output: 4:18
